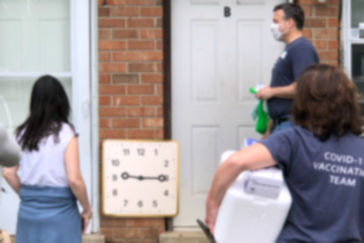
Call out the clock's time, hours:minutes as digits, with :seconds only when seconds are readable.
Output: 9:15
